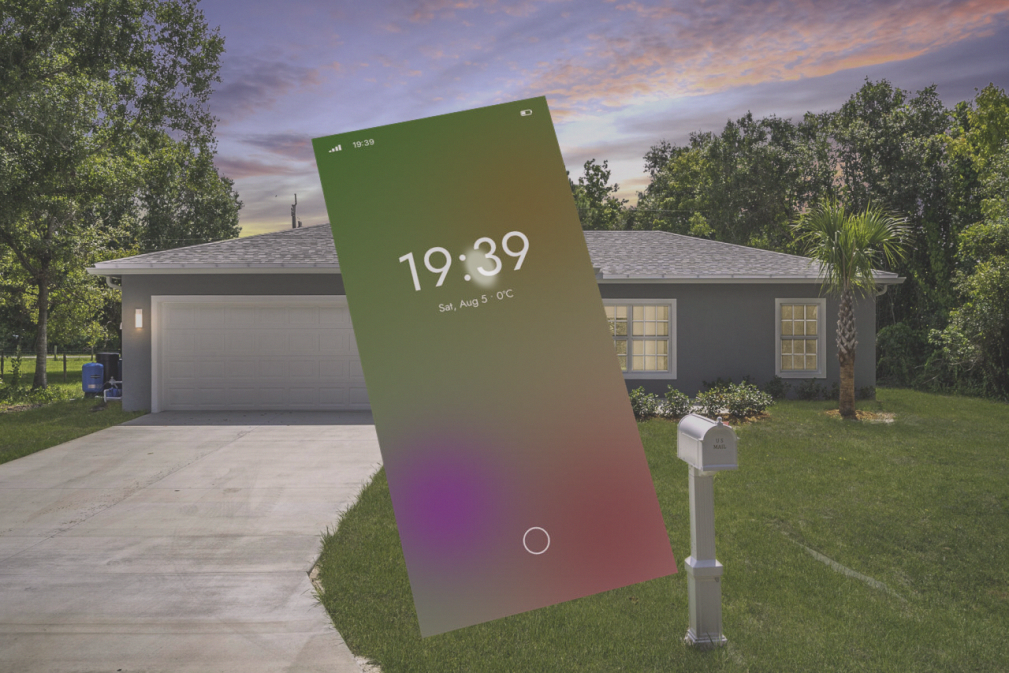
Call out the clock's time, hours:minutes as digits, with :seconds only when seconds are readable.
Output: 19:39
